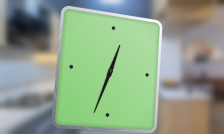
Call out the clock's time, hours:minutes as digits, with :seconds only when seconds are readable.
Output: 12:33
